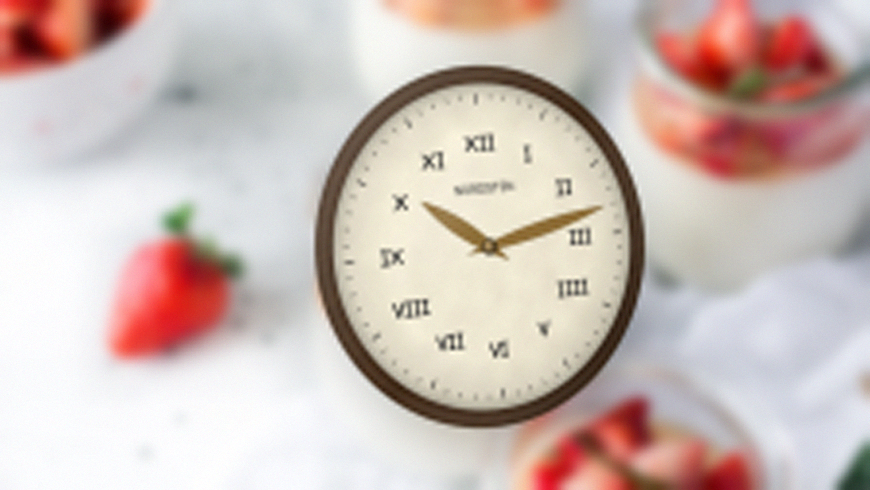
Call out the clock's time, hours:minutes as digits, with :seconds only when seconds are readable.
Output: 10:13
